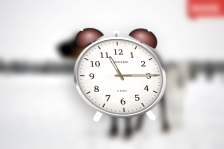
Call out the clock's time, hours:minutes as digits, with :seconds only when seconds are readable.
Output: 11:15
